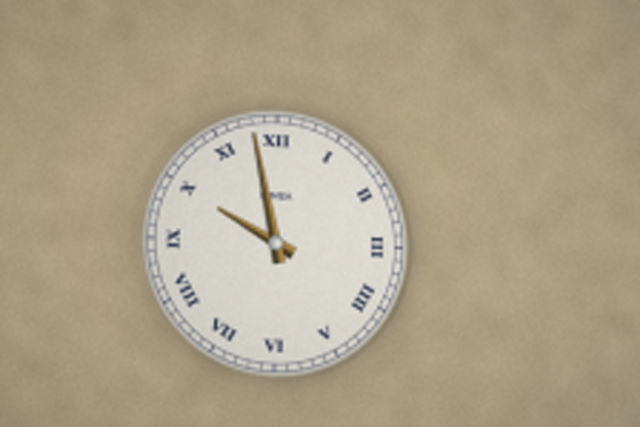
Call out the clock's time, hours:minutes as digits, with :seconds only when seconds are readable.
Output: 9:58
